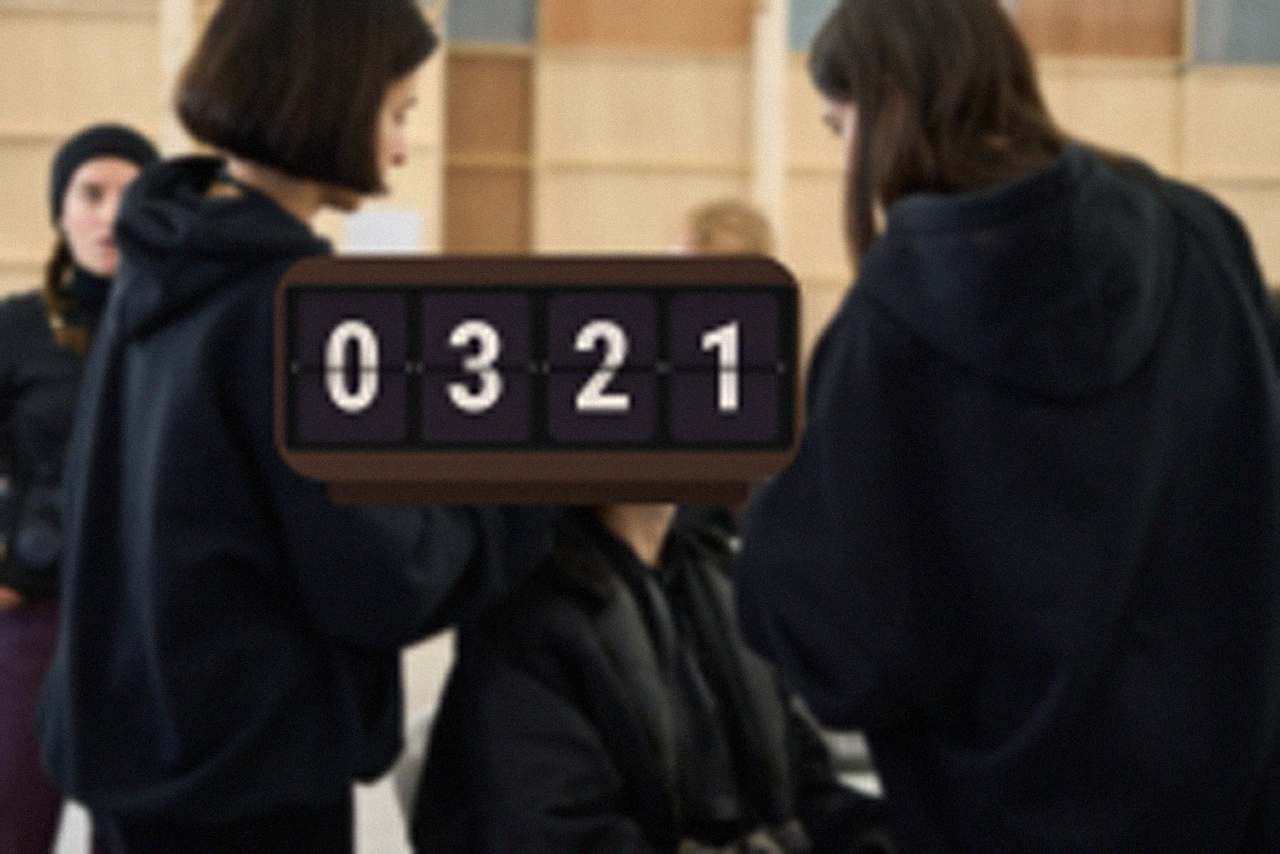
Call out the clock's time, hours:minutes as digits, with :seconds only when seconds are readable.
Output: 3:21
